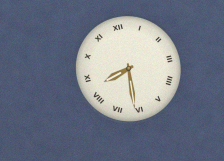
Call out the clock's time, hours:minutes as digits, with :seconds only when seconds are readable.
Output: 8:31
